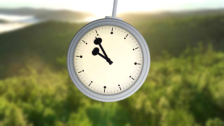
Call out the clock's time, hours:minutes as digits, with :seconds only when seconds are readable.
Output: 9:54
